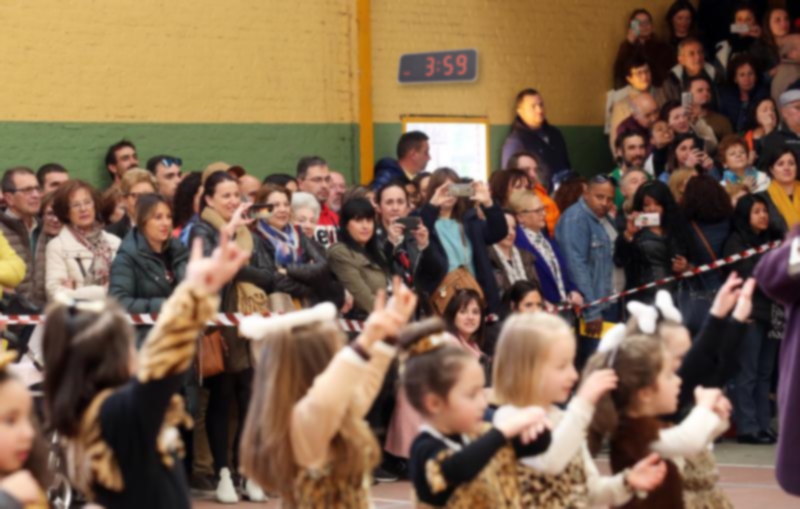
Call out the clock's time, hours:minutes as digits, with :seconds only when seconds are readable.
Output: 3:59
